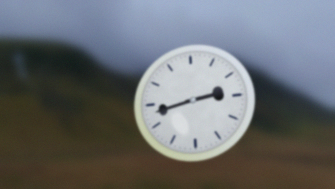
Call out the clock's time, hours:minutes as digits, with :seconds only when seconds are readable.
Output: 2:43
